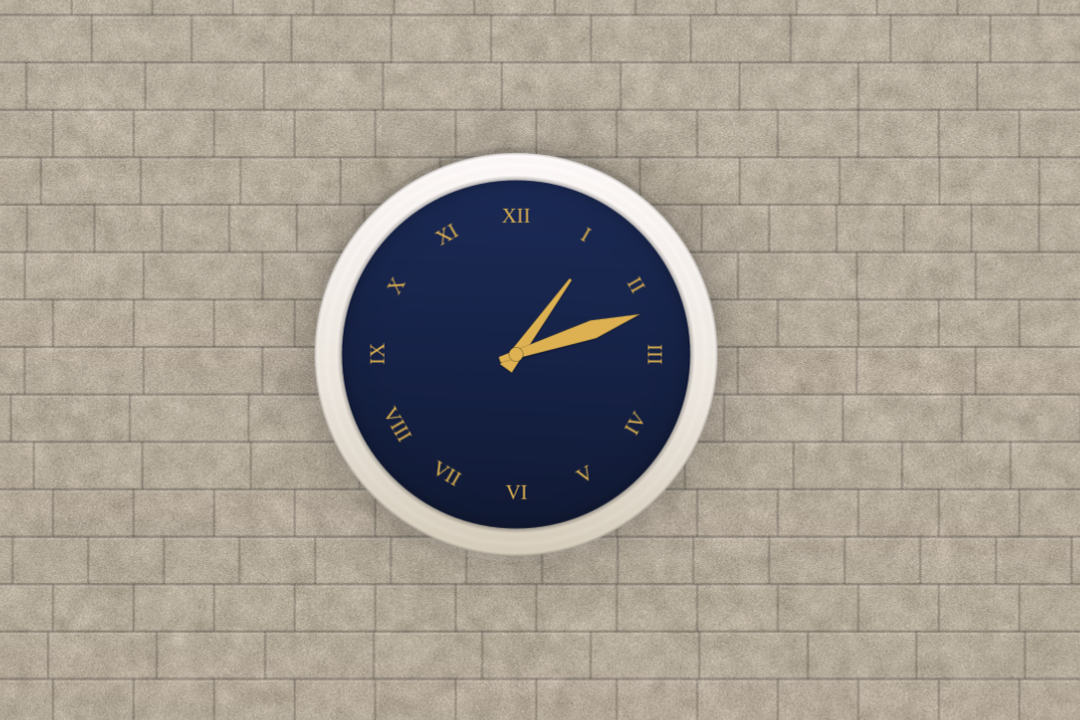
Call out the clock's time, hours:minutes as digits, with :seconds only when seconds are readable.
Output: 1:12
